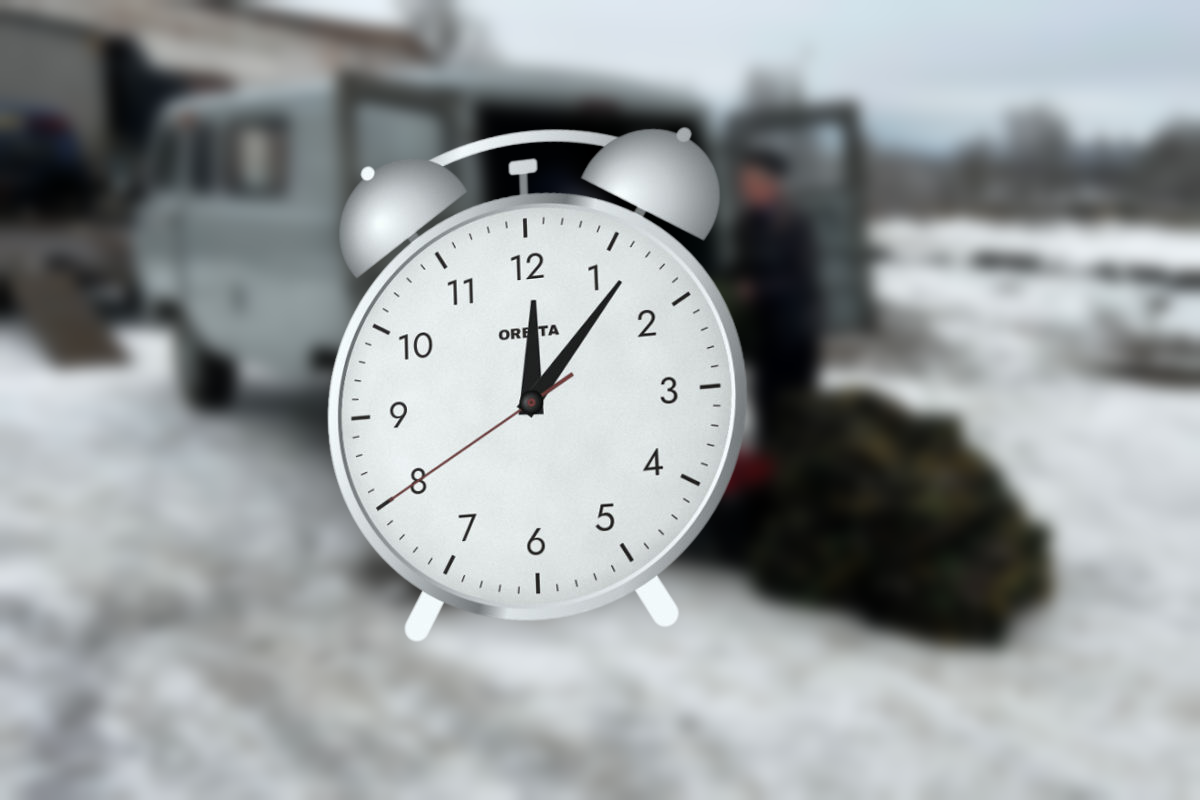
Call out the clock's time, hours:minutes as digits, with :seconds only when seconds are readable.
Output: 12:06:40
